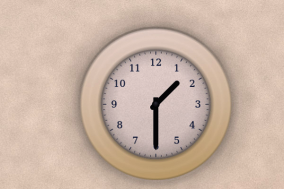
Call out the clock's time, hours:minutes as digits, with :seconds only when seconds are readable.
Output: 1:30
